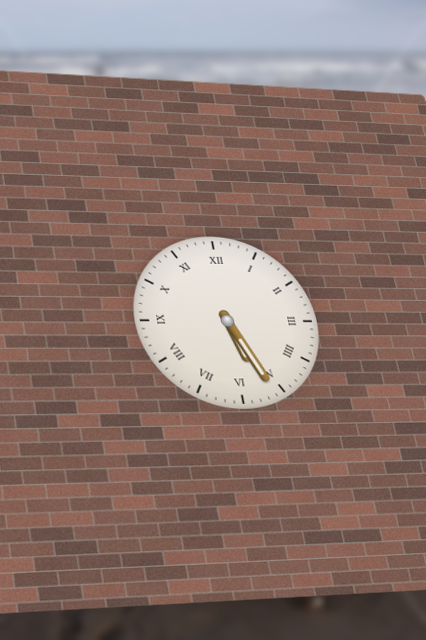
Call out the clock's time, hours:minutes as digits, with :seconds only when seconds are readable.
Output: 5:26
